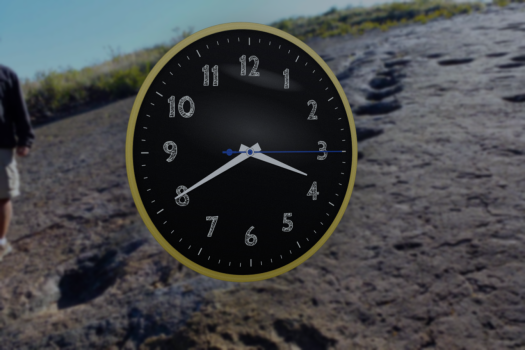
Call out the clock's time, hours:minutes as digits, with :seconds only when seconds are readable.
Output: 3:40:15
